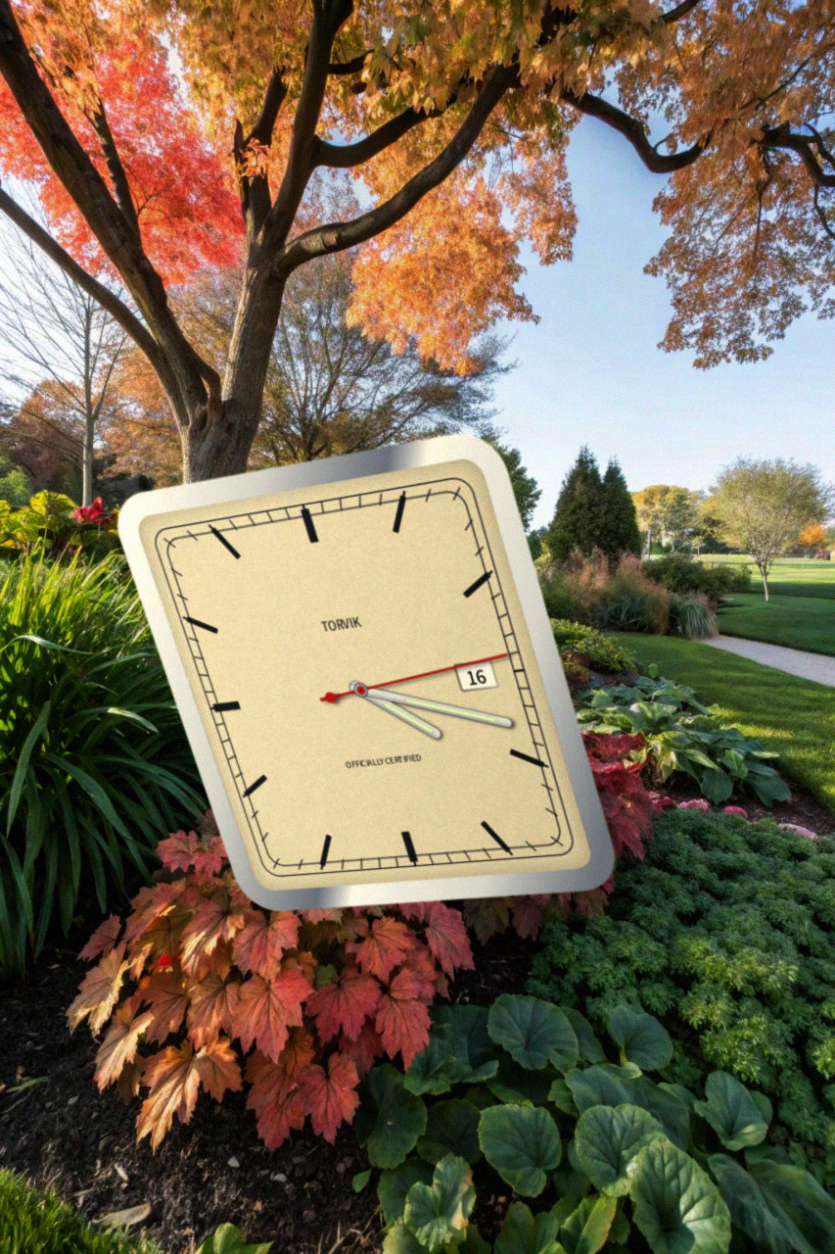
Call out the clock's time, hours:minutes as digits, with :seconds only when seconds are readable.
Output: 4:18:14
